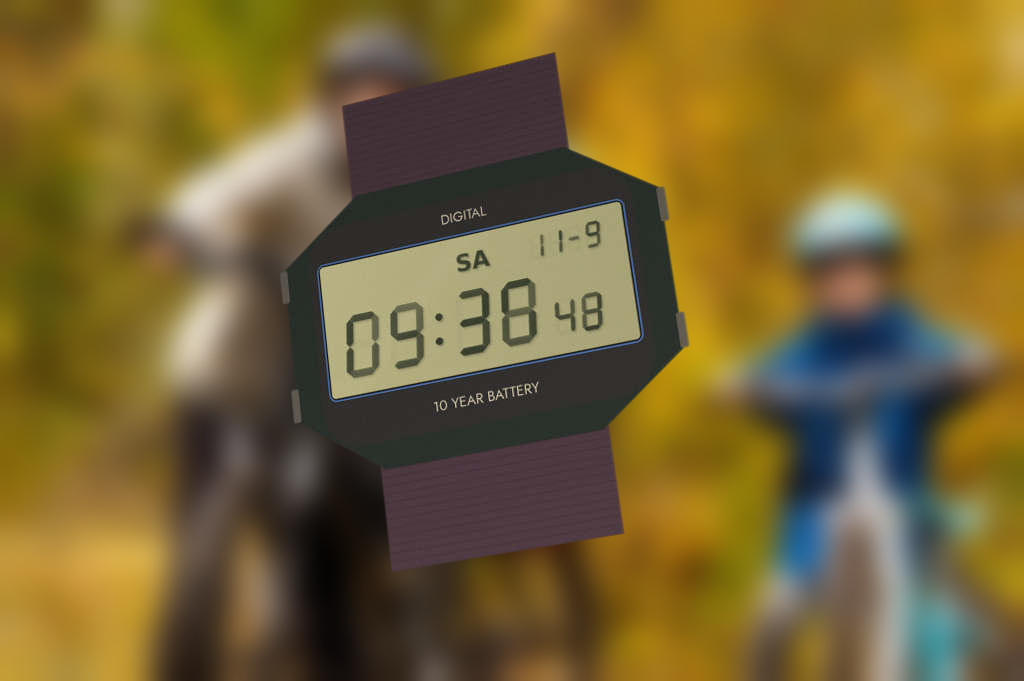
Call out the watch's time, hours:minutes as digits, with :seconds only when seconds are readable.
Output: 9:38:48
